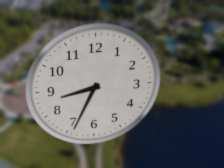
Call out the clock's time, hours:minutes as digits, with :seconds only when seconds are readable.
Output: 8:34
